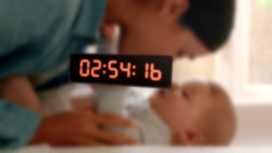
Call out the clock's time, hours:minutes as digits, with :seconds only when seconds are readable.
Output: 2:54:16
